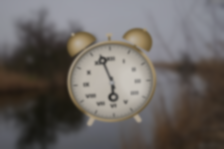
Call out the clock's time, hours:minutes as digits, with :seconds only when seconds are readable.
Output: 5:57
